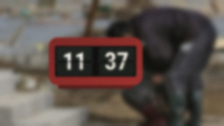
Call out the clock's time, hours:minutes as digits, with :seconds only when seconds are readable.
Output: 11:37
